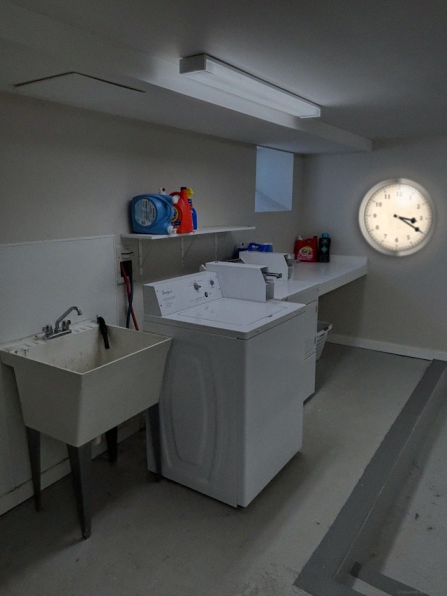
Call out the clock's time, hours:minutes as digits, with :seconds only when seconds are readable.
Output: 3:20
